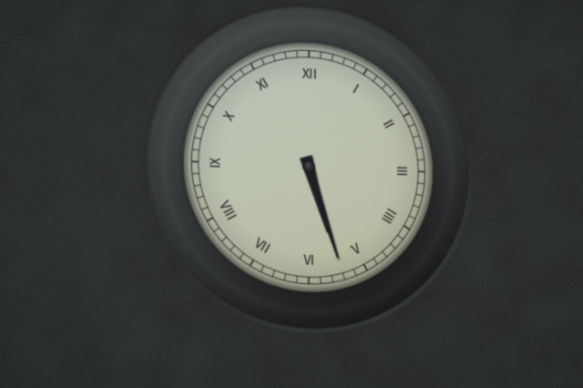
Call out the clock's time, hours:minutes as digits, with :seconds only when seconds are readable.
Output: 5:27
